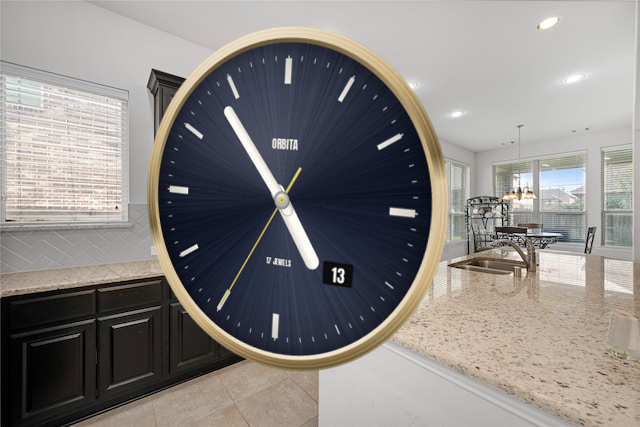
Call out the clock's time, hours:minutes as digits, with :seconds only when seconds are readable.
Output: 4:53:35
